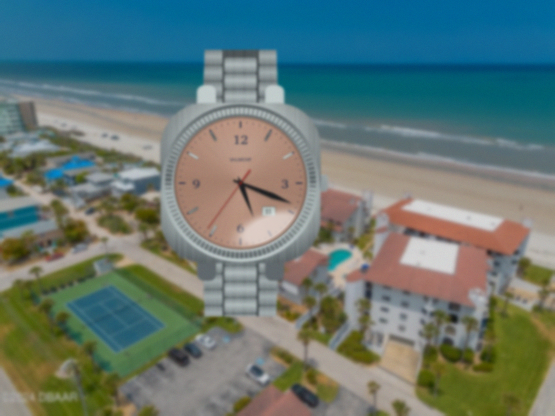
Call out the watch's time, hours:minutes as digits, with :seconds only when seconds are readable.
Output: 5:18:36
